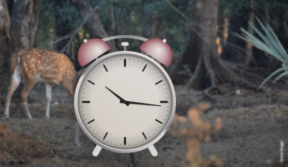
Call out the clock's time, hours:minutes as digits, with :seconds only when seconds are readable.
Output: 10:16
